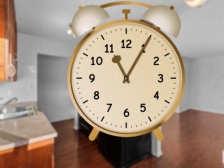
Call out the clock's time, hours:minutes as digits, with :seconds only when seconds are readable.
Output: 11:05
